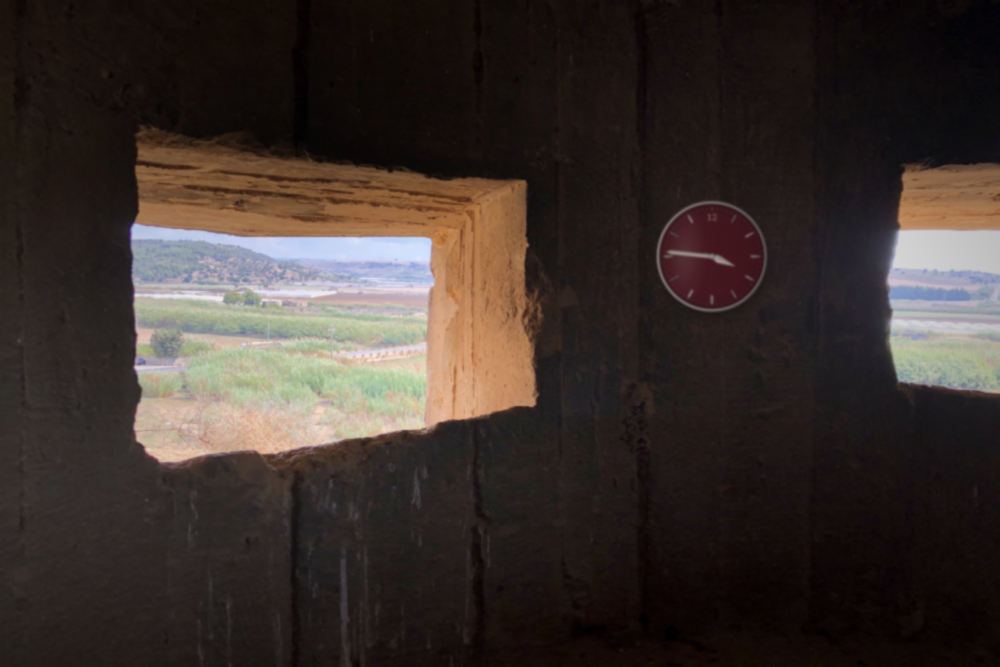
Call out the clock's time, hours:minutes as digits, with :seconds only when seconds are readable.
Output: 3:46
